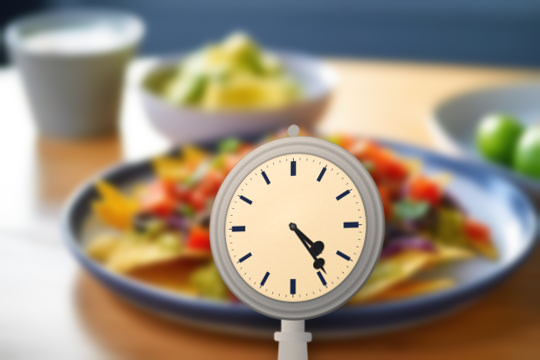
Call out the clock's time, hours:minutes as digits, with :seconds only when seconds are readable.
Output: 4:24
